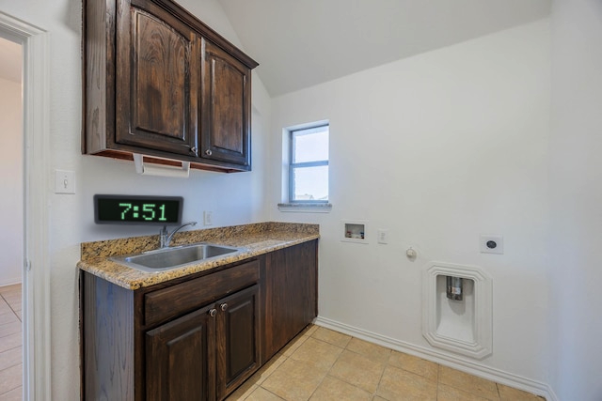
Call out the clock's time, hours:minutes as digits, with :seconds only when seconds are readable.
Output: 7:51
